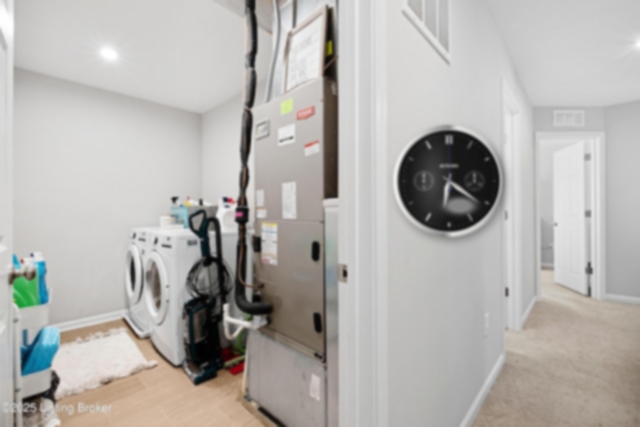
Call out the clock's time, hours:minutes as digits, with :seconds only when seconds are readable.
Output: 6:21
